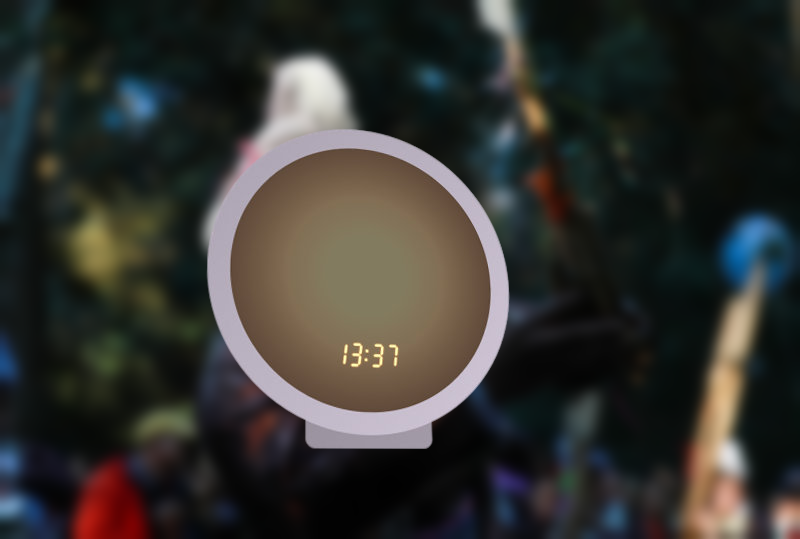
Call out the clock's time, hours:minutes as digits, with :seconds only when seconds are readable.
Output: 13:37
